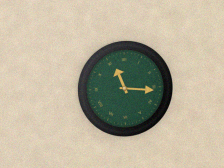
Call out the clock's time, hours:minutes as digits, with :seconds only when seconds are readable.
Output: 11:16
